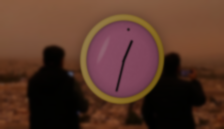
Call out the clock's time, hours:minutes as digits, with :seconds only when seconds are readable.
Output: 12:31
